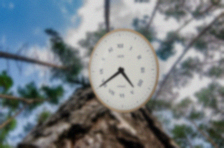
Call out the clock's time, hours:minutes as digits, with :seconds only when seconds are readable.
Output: 4:40
